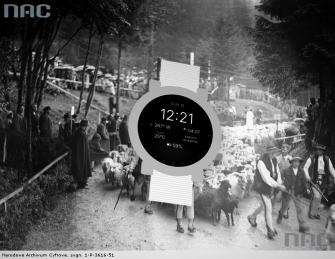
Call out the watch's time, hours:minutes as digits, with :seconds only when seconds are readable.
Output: 12:21
